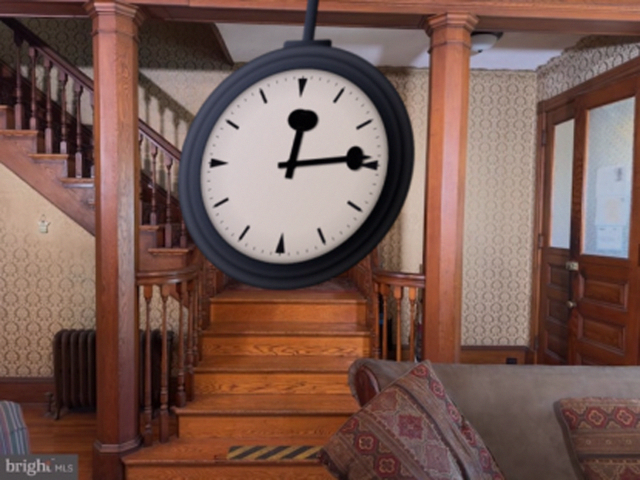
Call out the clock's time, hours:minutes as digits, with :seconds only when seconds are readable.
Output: 12:14
